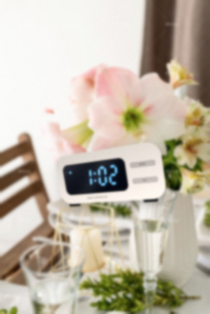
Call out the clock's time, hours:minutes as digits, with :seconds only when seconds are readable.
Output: 1:02
